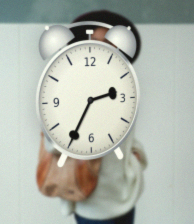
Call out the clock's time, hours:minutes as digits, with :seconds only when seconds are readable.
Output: 2:35
